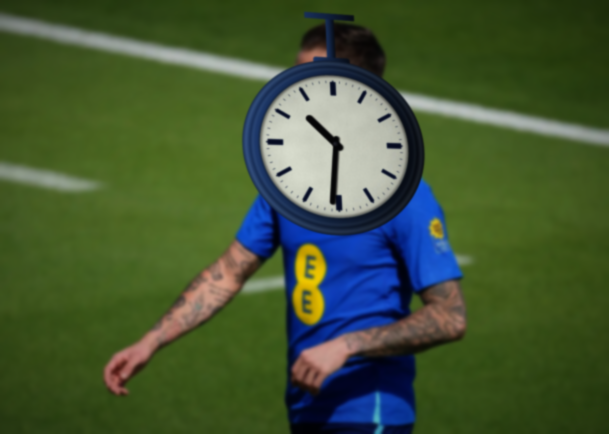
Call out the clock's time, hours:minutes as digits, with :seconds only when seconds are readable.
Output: 10:31
